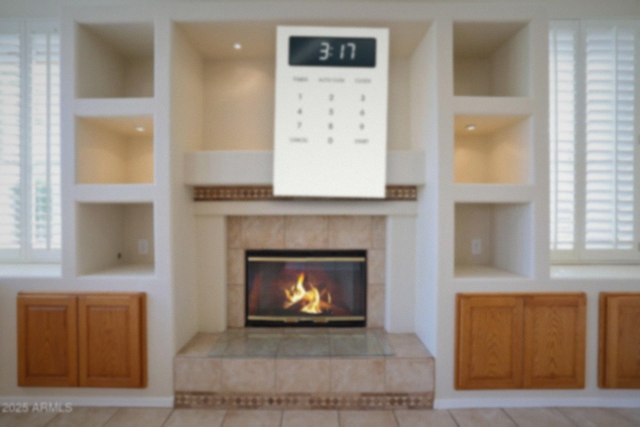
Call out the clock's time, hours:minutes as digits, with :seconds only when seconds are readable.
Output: 3:17
